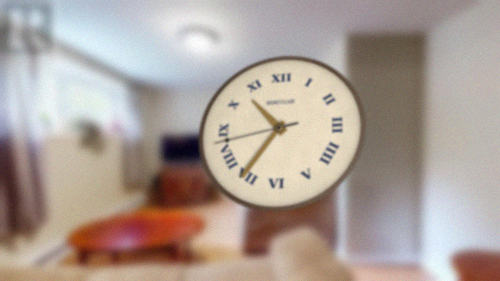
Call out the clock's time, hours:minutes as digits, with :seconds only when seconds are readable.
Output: 10:35:43
